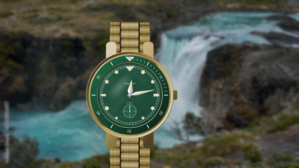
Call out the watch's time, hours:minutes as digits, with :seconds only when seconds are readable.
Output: 12:13
